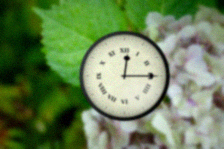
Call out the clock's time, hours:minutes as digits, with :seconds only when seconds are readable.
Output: 12:15
